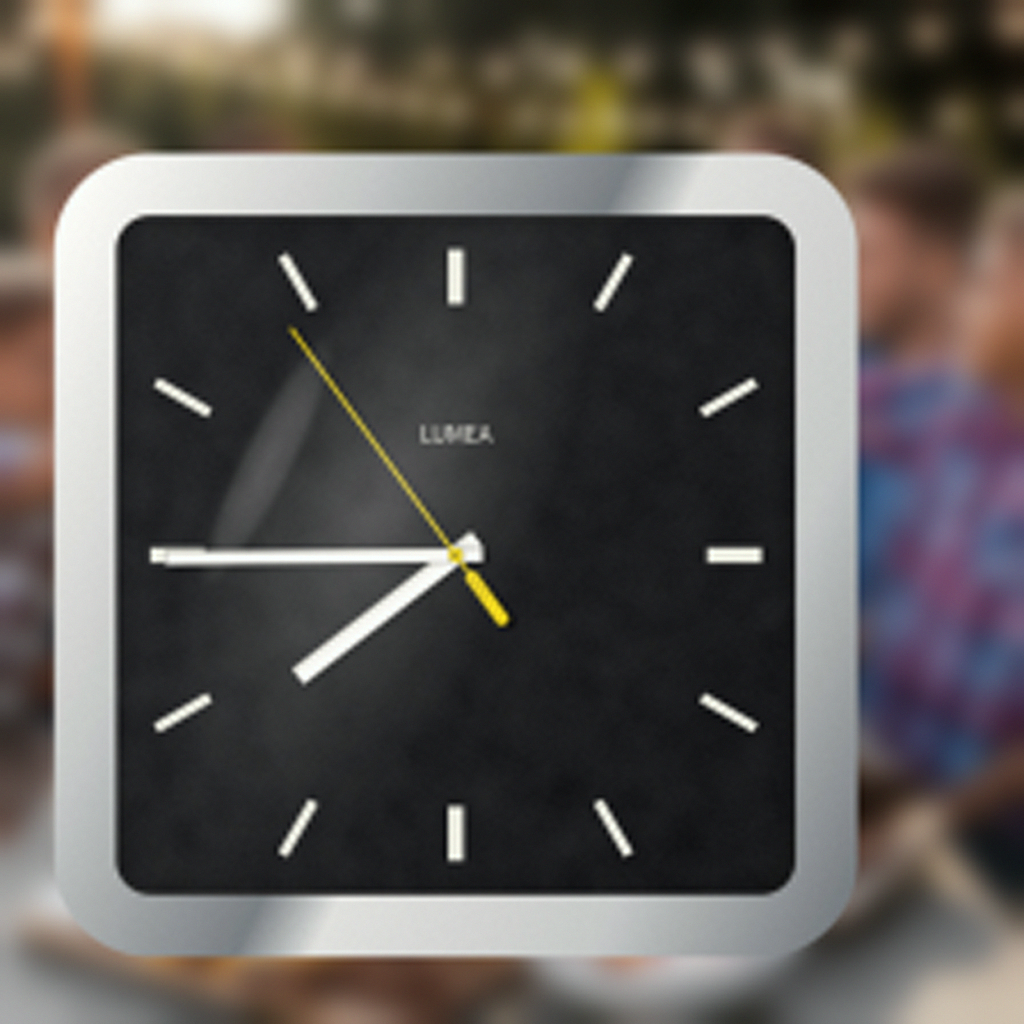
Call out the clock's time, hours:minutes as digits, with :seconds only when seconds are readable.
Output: 7:44:54
